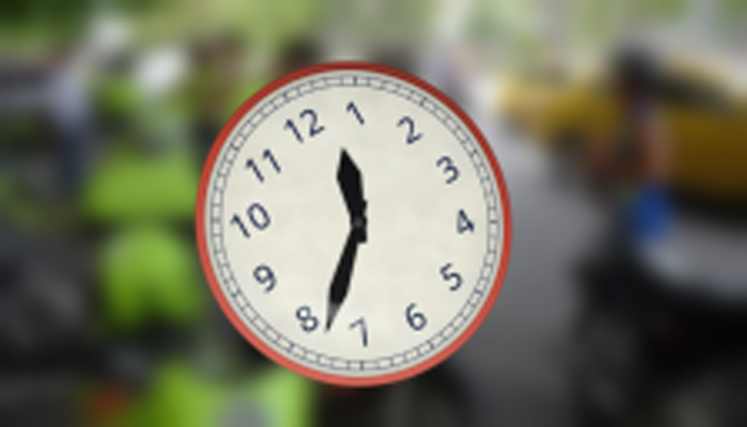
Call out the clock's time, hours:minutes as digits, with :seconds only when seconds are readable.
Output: 12:38
